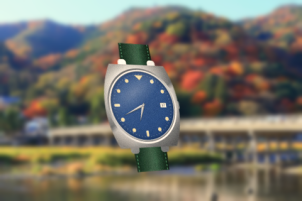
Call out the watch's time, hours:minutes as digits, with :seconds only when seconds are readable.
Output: 6:41
